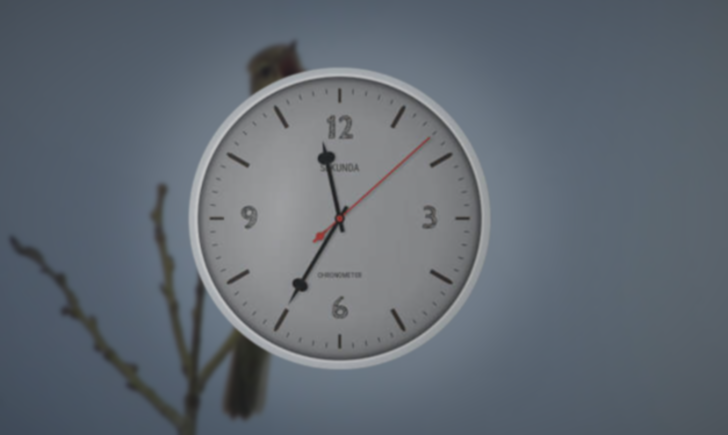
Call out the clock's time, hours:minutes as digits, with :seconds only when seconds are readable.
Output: 11:35:08
